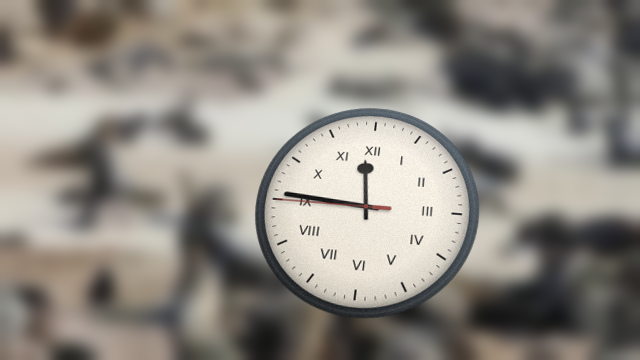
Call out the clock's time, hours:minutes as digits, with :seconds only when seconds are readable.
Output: 11:45:45
